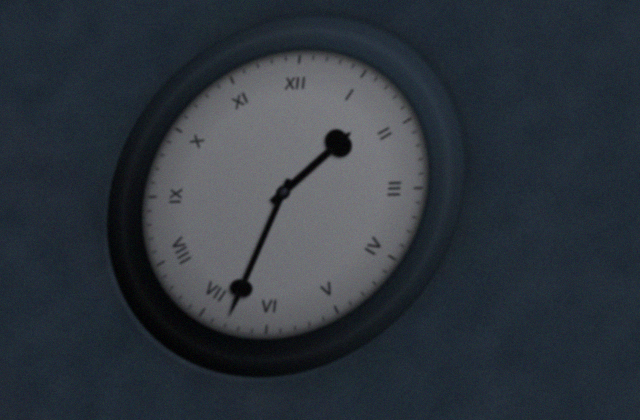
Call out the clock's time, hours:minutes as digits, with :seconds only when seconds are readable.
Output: 1:33
